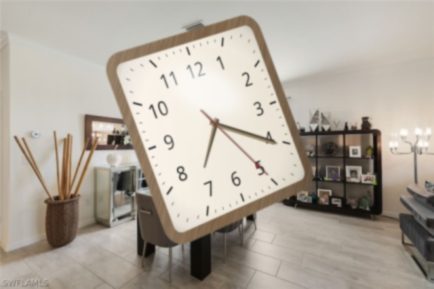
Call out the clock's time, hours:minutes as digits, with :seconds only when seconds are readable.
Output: 7:20:25
